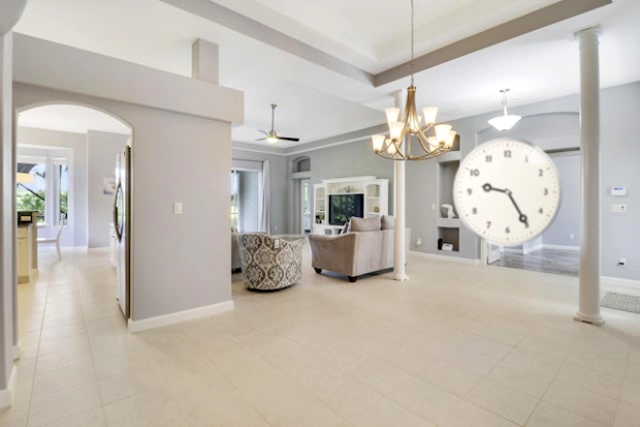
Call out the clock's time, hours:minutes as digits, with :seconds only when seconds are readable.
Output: 9:25
